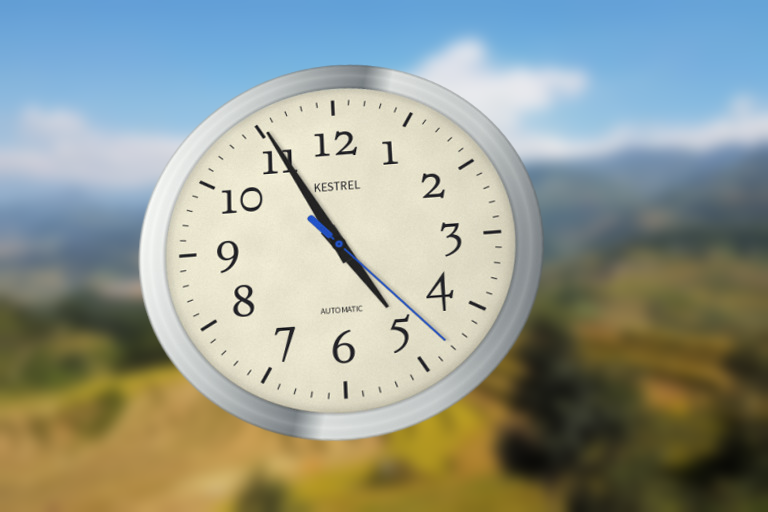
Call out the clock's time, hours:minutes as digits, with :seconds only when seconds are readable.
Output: 4:55:23
